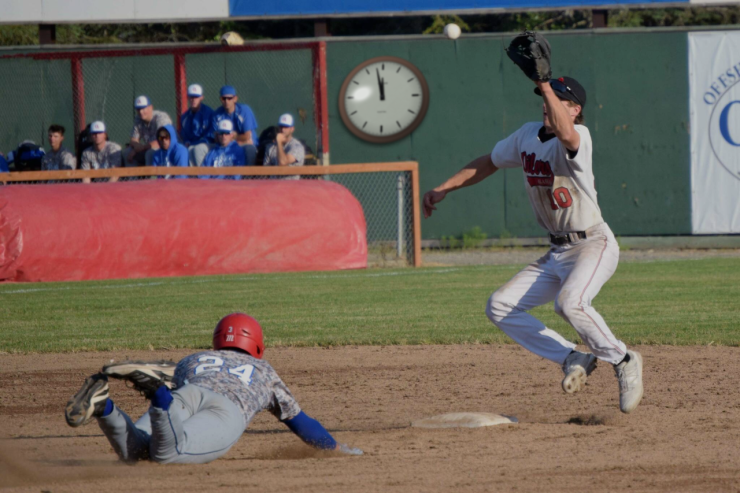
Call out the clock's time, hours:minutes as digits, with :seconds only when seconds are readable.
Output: 11:58
